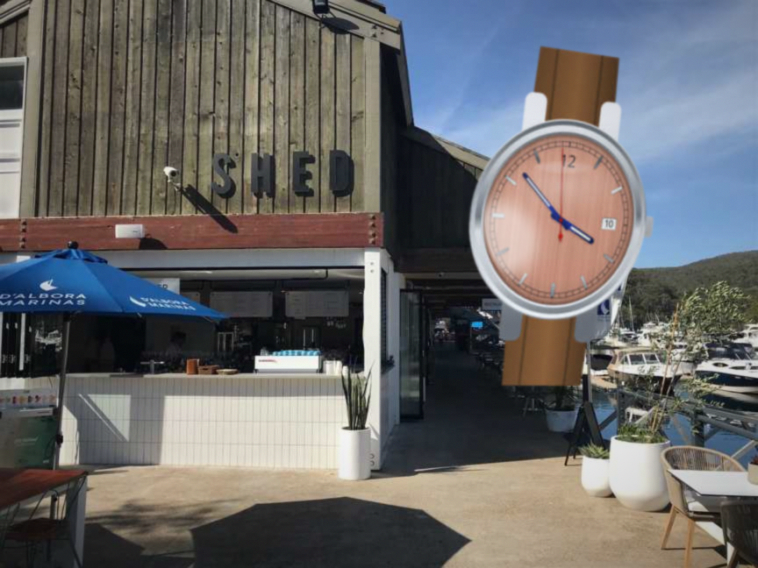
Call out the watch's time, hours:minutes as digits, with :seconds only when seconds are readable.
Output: 3:51:59
